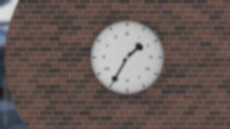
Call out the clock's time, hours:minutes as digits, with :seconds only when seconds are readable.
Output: 1:35
